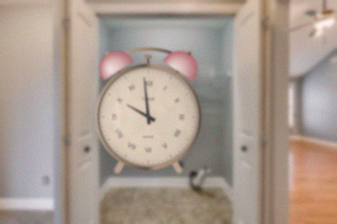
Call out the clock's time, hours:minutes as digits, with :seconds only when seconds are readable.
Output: 9:59
